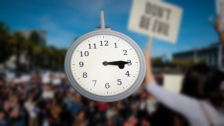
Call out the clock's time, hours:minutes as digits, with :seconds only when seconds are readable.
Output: 3:15
